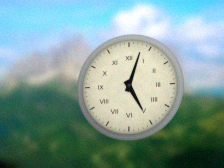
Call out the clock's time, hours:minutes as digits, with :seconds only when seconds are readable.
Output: 5:03
